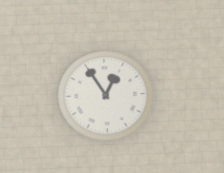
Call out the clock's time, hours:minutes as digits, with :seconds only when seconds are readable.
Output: 12:55
